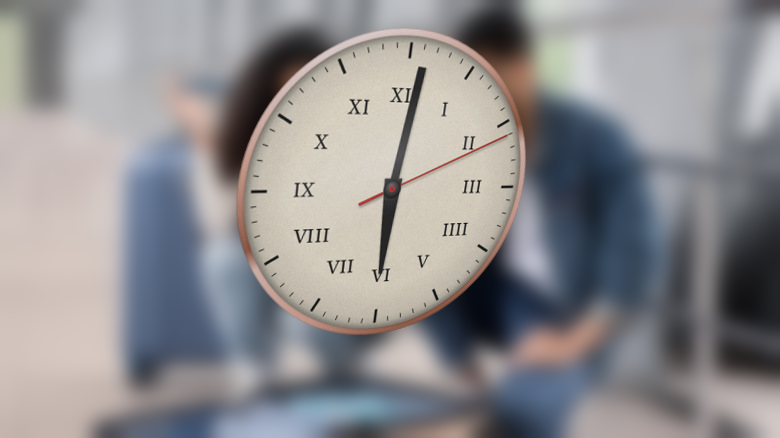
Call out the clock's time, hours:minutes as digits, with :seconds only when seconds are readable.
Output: 6:01:11
